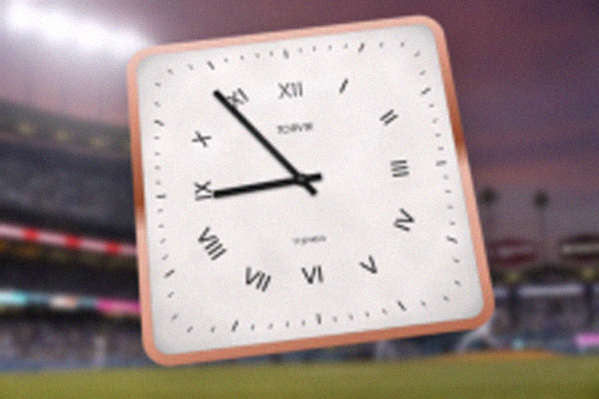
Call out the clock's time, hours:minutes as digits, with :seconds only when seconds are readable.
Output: 8:54
